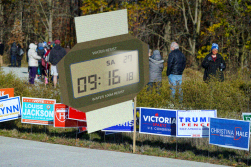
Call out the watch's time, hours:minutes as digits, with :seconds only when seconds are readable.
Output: 9:16:18
